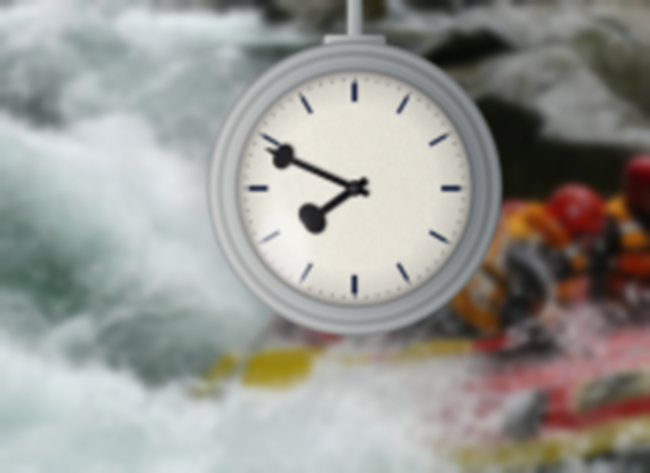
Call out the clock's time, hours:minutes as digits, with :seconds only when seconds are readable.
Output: 7:49
